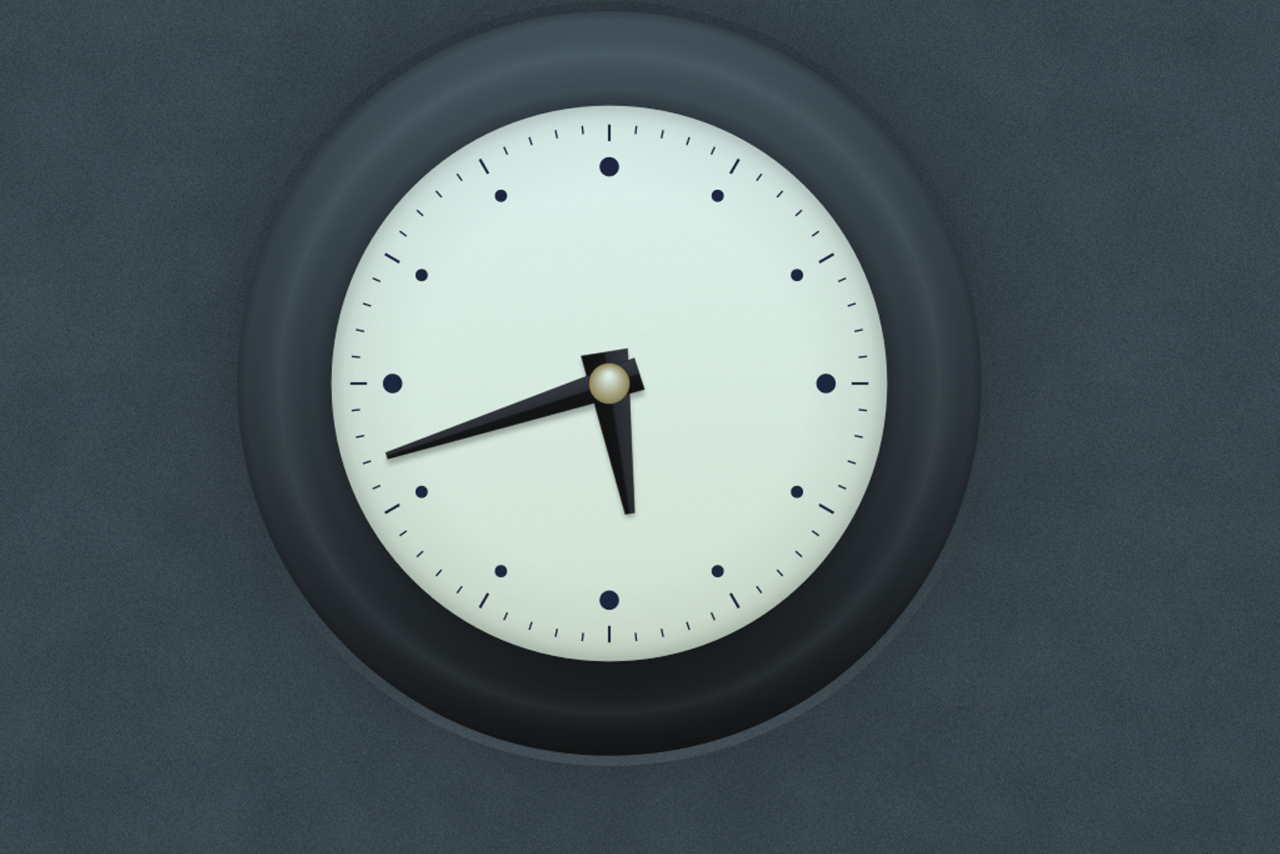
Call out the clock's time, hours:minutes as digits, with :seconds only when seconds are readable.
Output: 5:42
